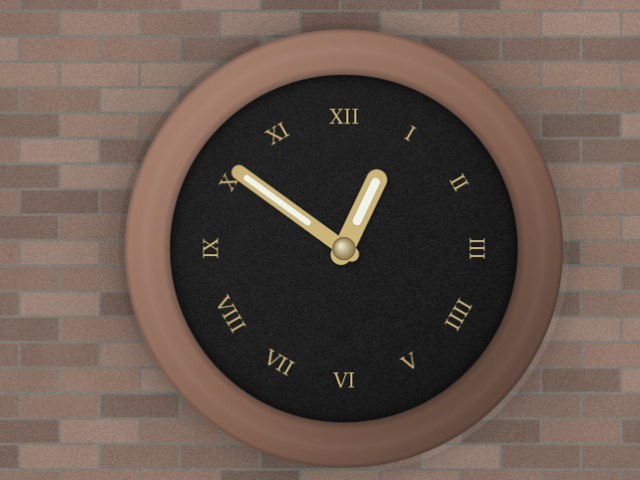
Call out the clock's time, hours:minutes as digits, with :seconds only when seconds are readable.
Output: 12:51
